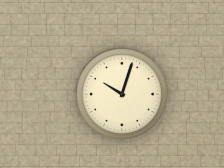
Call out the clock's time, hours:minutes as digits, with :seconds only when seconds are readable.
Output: 10:03
